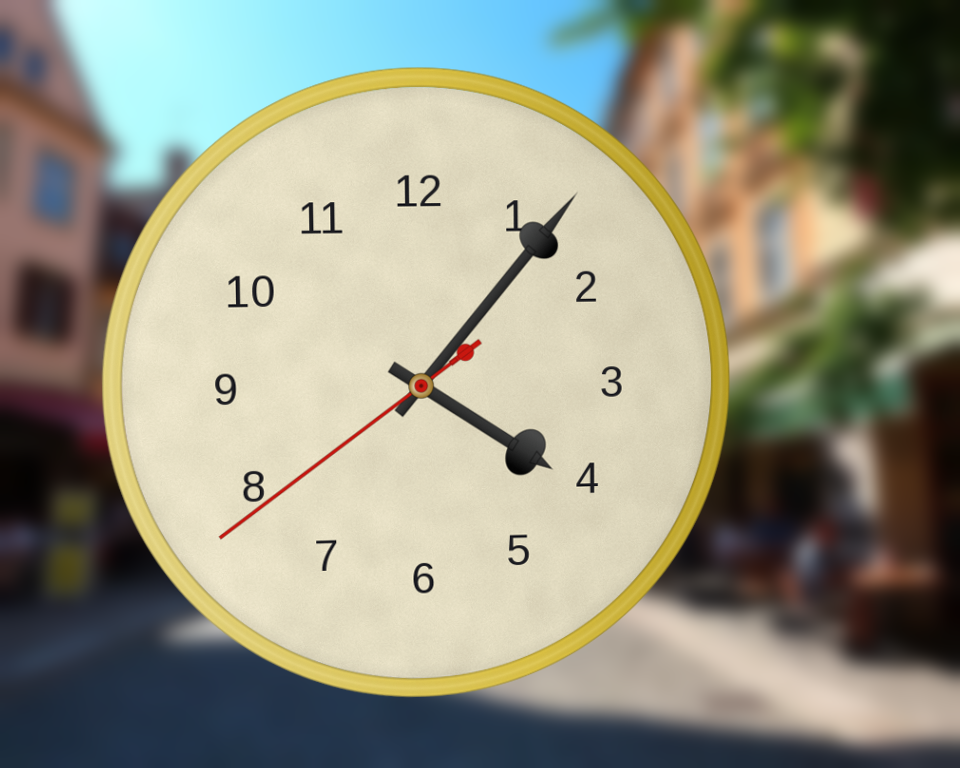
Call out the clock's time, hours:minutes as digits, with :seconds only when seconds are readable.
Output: 4:06:39
